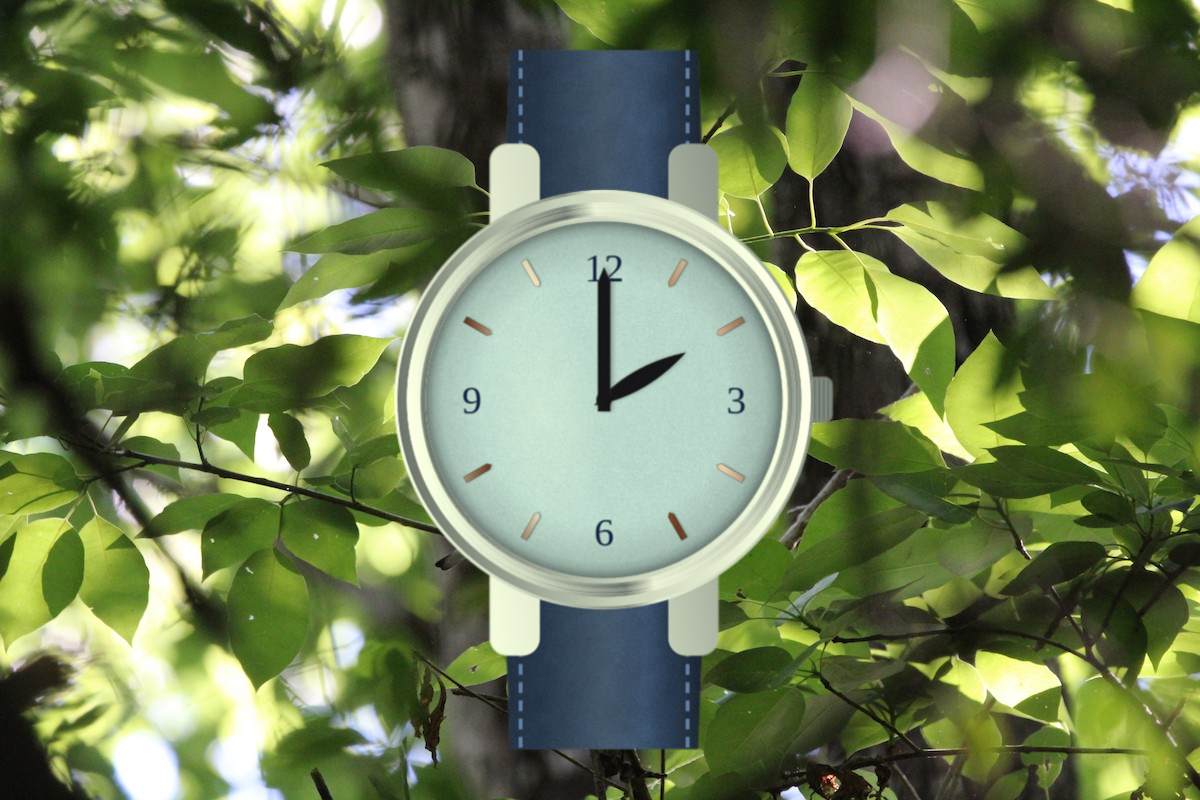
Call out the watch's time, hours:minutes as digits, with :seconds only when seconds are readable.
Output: 2:00
